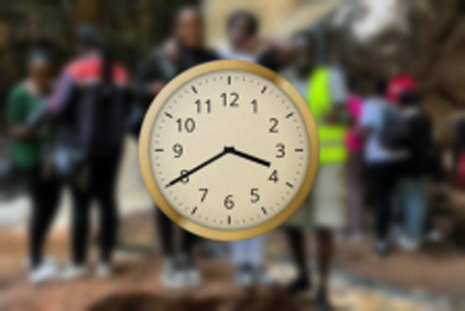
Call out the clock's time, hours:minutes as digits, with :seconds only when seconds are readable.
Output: 3:40
